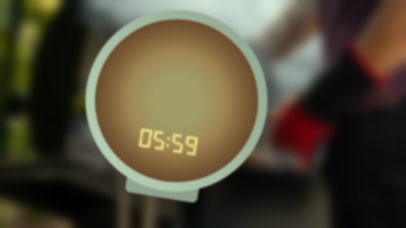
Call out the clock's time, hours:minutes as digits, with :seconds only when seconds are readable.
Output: 5:59
